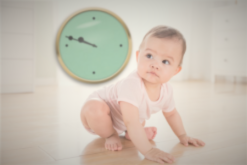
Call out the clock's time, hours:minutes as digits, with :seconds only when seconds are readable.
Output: 9:48
